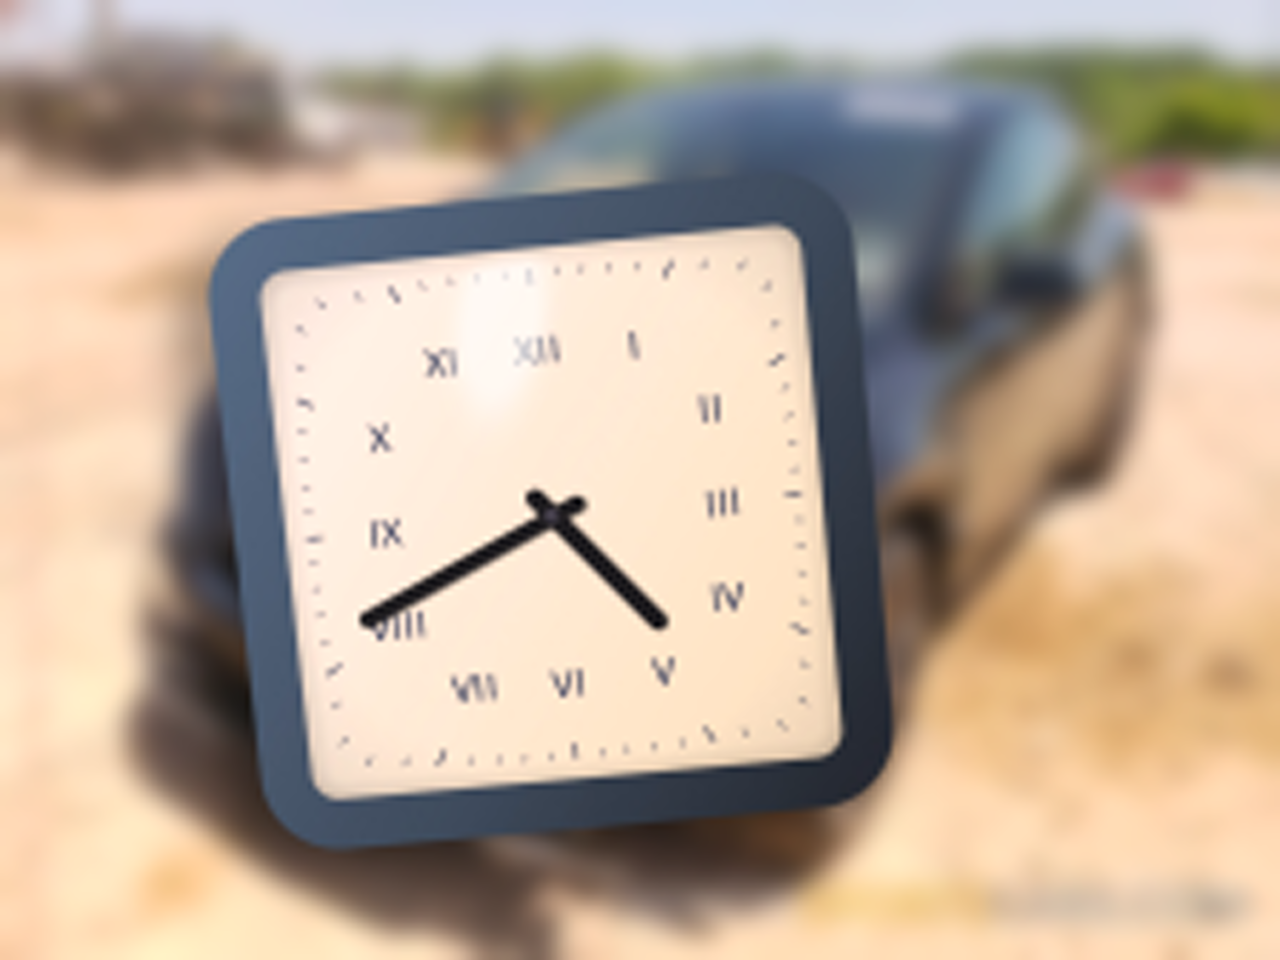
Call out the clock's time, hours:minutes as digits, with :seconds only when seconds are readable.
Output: 4:41
